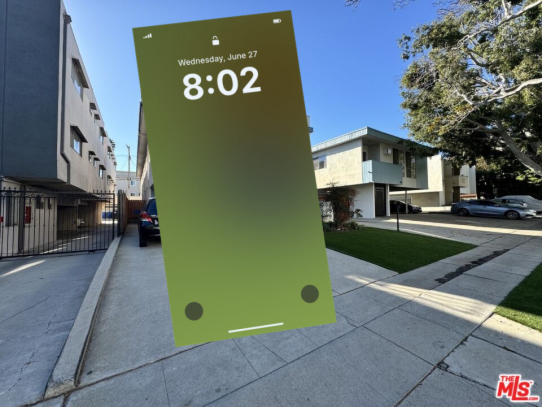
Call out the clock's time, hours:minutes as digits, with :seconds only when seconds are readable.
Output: 8:02
